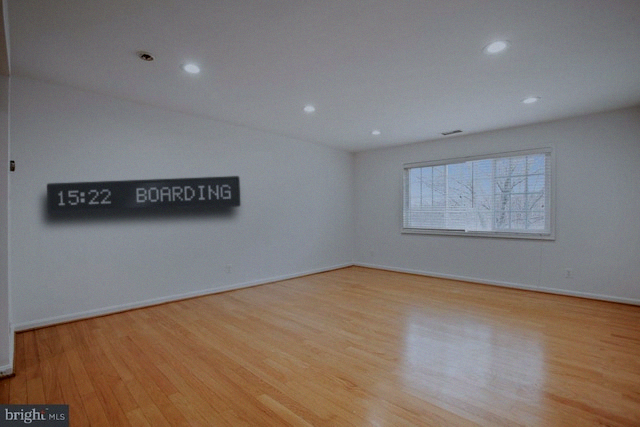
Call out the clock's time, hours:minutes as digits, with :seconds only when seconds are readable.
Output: 15:22
